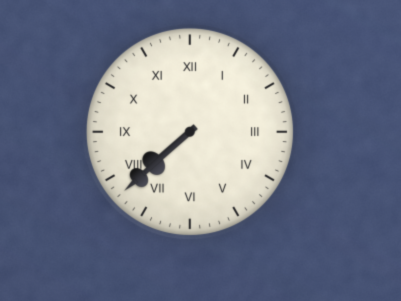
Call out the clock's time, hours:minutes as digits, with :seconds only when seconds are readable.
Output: 7:38
